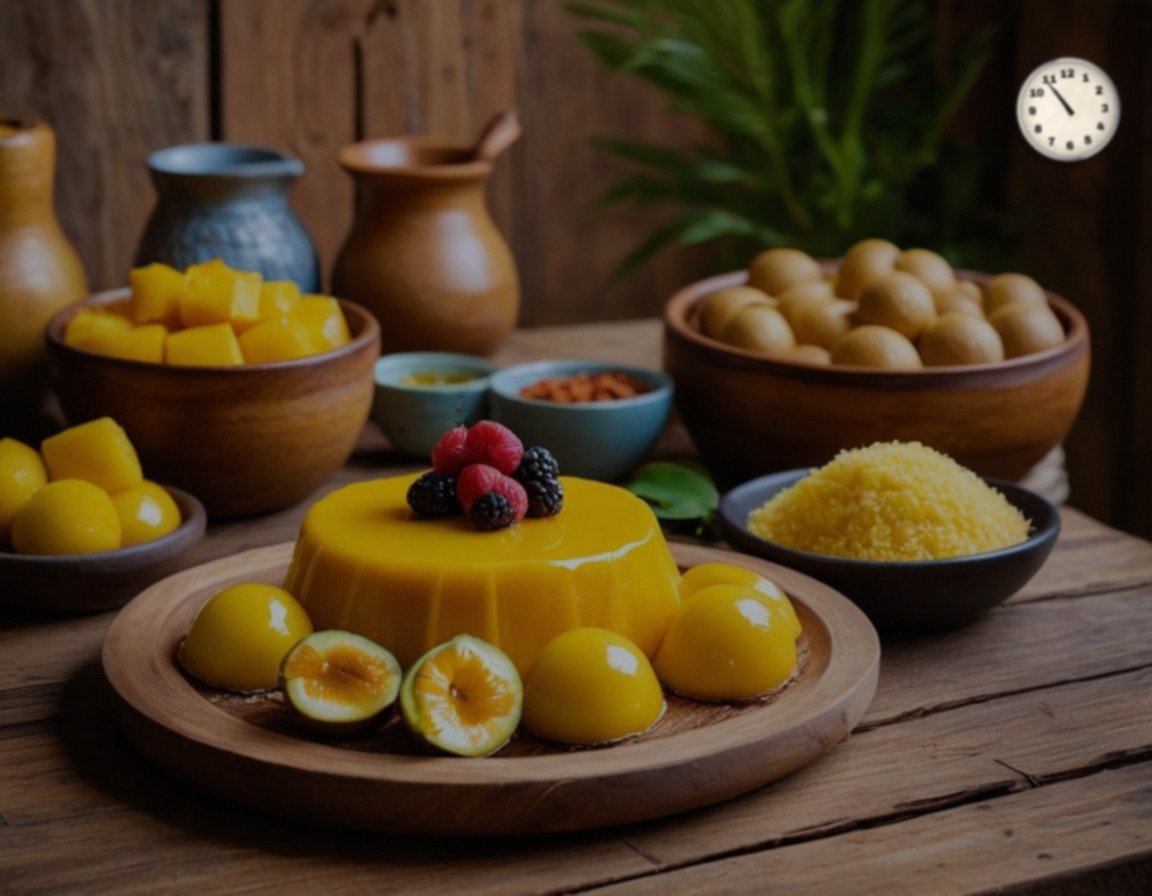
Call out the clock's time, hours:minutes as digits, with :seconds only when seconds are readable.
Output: 10:54
